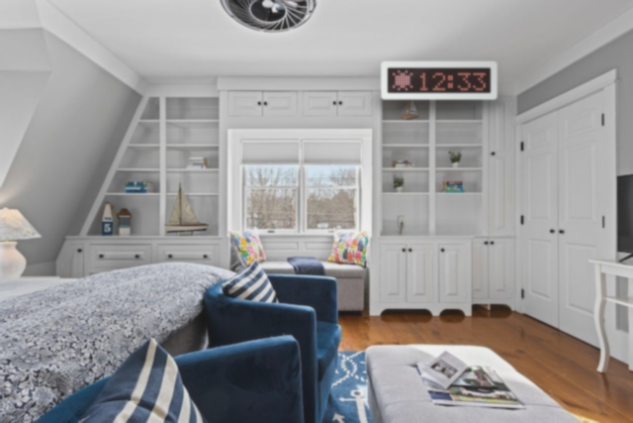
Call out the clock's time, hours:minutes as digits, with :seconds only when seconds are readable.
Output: 12:33
